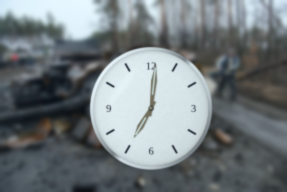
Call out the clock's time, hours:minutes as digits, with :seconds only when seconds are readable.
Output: 7:01
